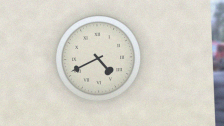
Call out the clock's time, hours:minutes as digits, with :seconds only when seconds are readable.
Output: 4:41
